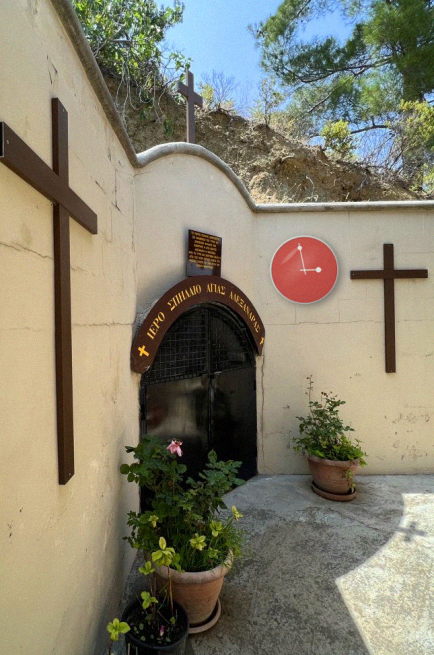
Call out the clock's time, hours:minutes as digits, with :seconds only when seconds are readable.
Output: 2:58
